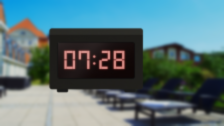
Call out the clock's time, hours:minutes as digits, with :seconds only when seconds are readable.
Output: 7:28
